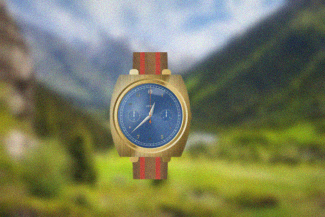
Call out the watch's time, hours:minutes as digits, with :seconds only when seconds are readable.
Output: 12:38
